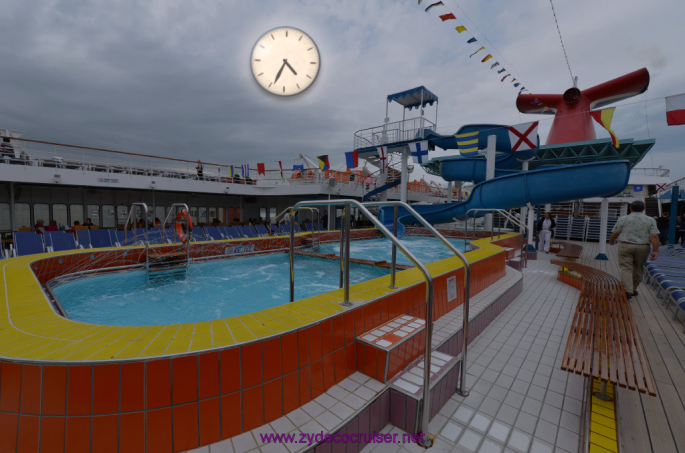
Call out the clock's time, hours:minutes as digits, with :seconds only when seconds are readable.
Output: 4:34
